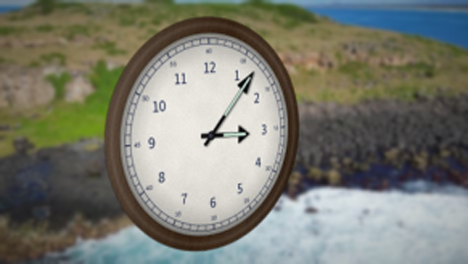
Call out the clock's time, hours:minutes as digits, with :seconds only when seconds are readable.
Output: 3:07
